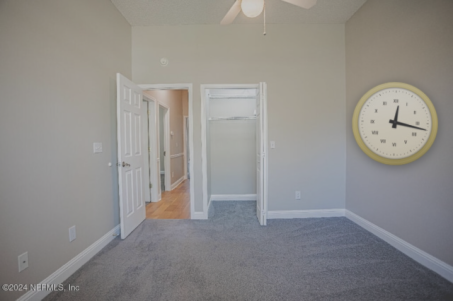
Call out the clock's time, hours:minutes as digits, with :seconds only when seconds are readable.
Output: 12:17
